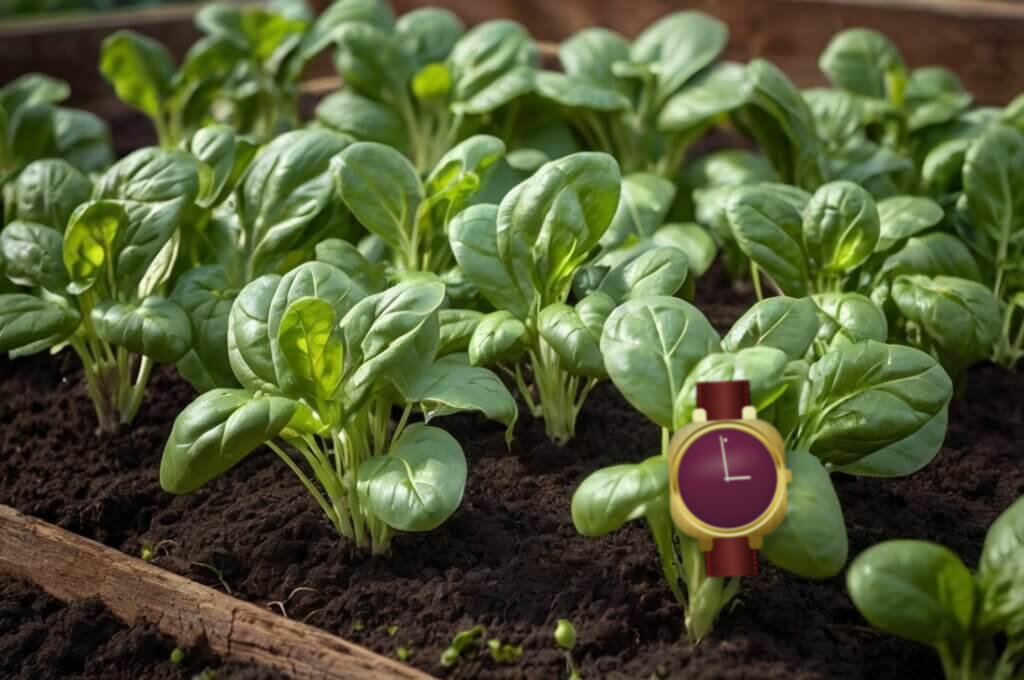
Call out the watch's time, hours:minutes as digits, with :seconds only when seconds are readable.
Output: 2:59
